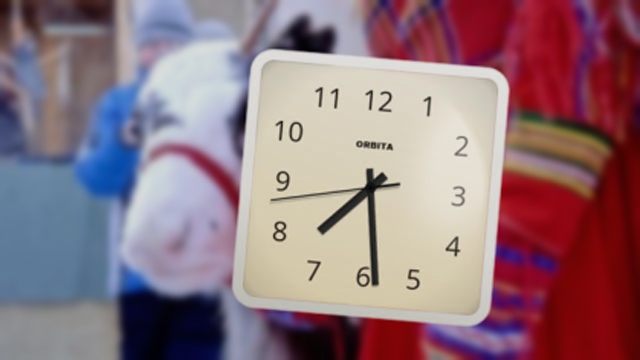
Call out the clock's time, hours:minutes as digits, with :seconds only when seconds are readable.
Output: 7:28:43
